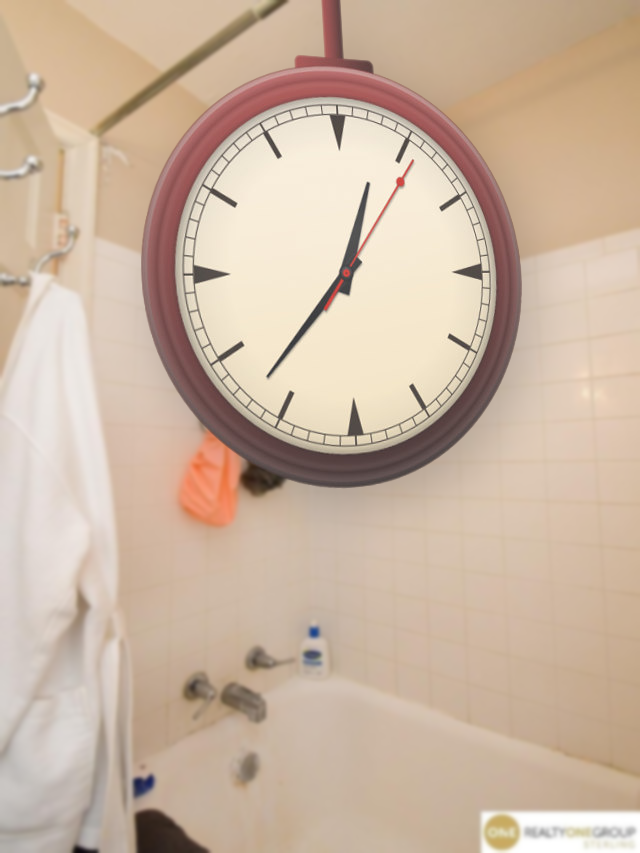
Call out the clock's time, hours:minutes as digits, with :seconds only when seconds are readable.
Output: 12:37:06
